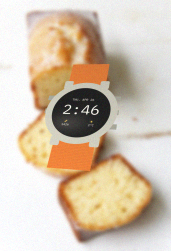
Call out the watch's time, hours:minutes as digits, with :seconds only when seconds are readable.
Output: 2:46
